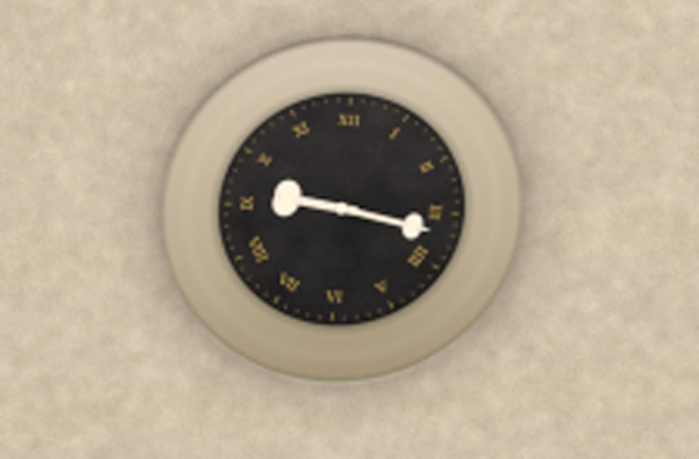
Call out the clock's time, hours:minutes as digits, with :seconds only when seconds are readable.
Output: 9:17
